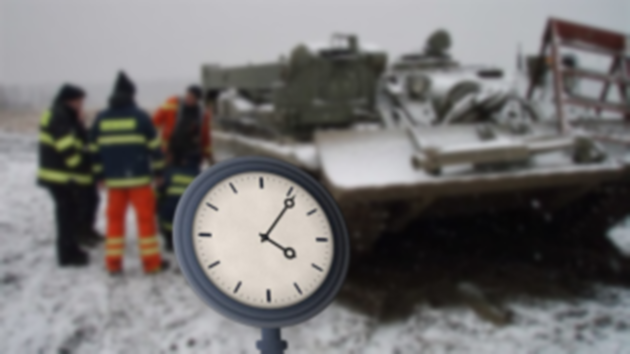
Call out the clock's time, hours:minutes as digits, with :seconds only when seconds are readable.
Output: 4:06
